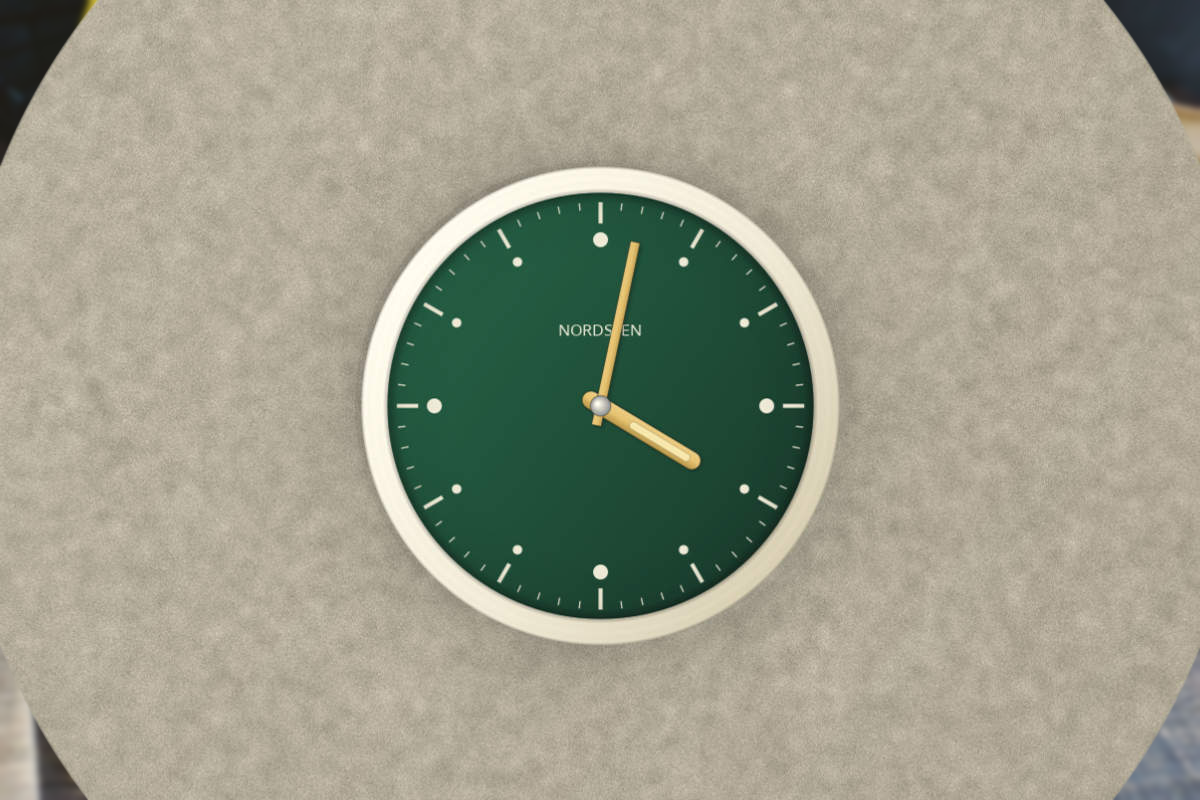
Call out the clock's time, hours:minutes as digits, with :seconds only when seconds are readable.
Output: 4:02
